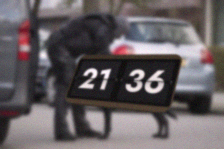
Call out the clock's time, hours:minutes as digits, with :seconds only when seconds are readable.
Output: 21:36
